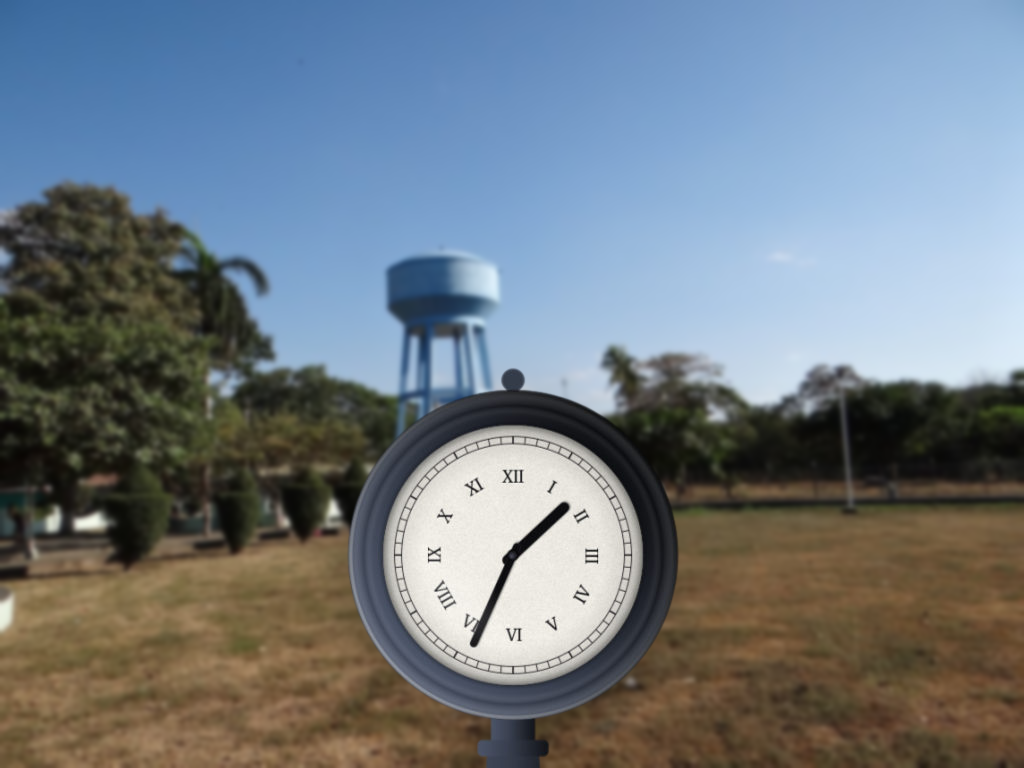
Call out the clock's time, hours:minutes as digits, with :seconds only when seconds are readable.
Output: 1:34
